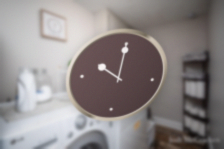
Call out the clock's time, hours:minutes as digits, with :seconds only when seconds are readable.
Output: 10:00
